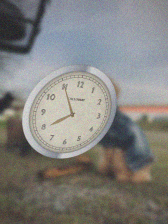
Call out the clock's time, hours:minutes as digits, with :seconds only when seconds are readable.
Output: 7:55
